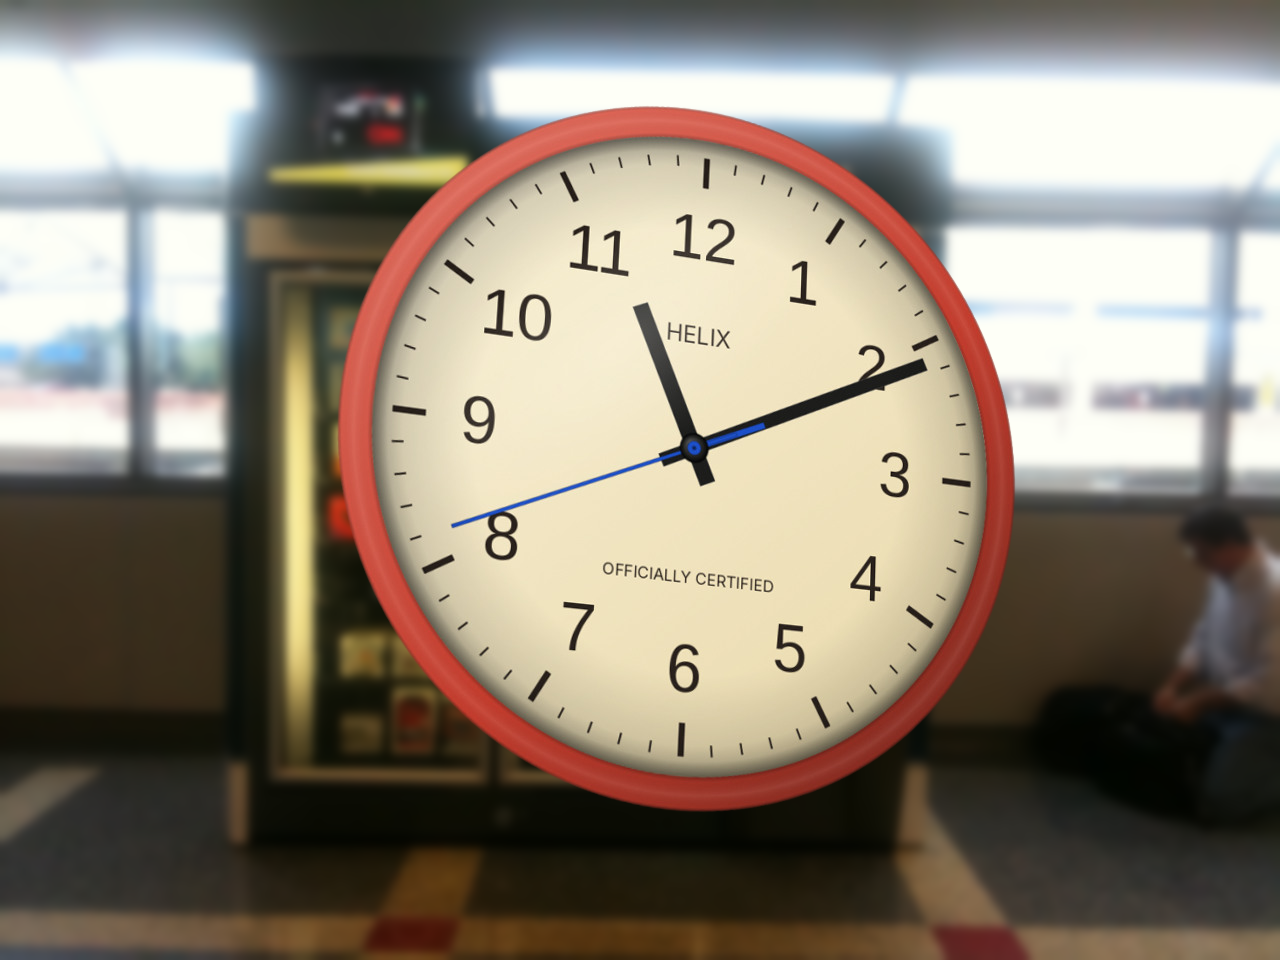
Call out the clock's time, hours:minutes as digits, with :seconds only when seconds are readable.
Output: 11:10:41
